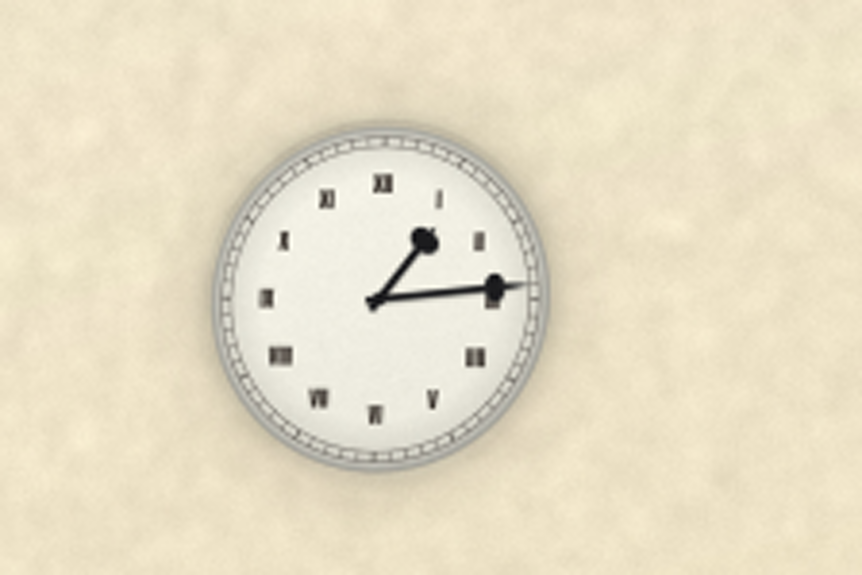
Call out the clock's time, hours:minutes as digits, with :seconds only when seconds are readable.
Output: 1:14
